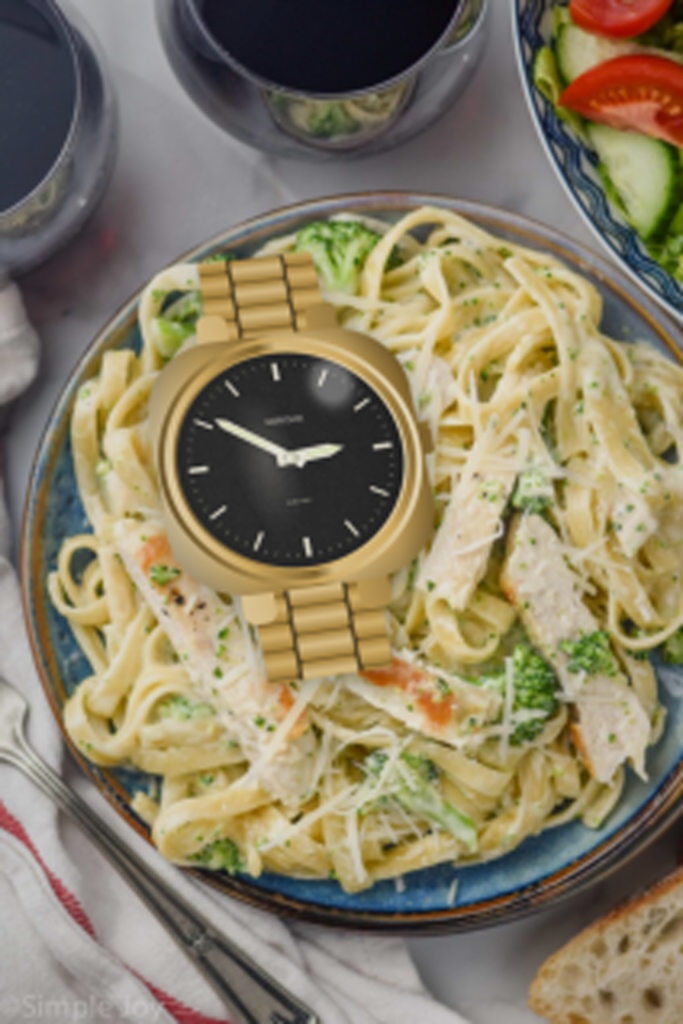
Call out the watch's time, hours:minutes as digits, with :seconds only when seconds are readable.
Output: 2:51
